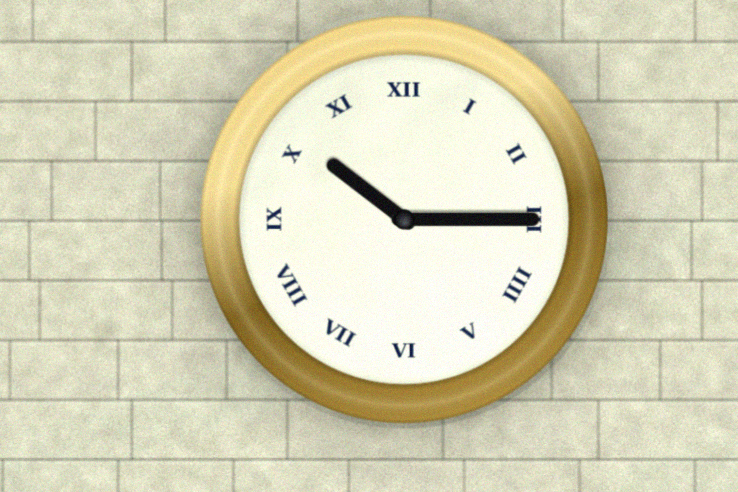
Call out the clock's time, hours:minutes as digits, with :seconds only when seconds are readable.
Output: 10:15
